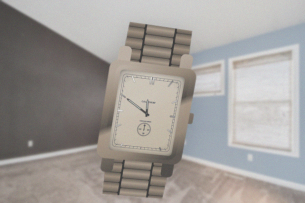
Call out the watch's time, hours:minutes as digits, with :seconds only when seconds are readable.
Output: 11:50
